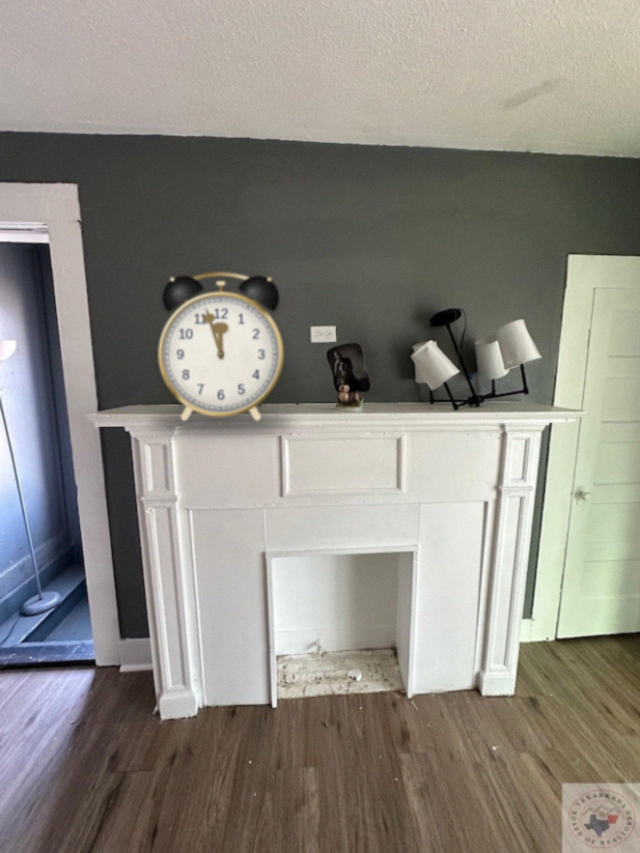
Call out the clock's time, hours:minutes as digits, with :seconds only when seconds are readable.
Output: 11:57
